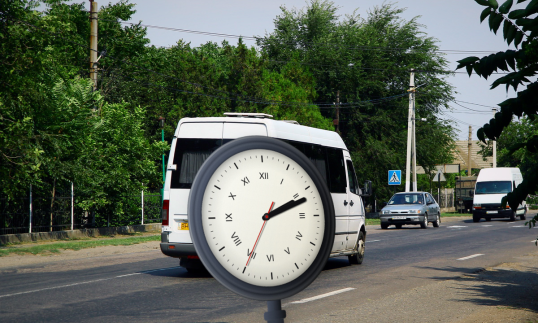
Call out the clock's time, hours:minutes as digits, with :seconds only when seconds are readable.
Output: 2:11:35
